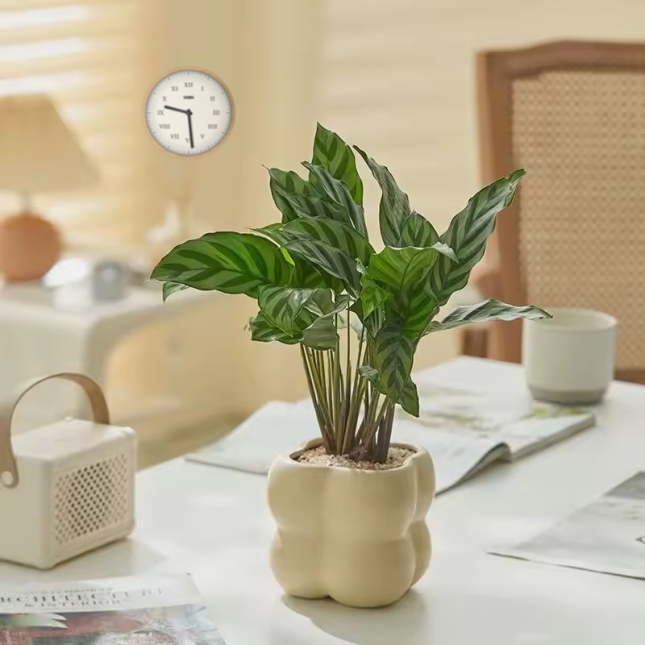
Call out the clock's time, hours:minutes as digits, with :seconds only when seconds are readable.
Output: 9:29
